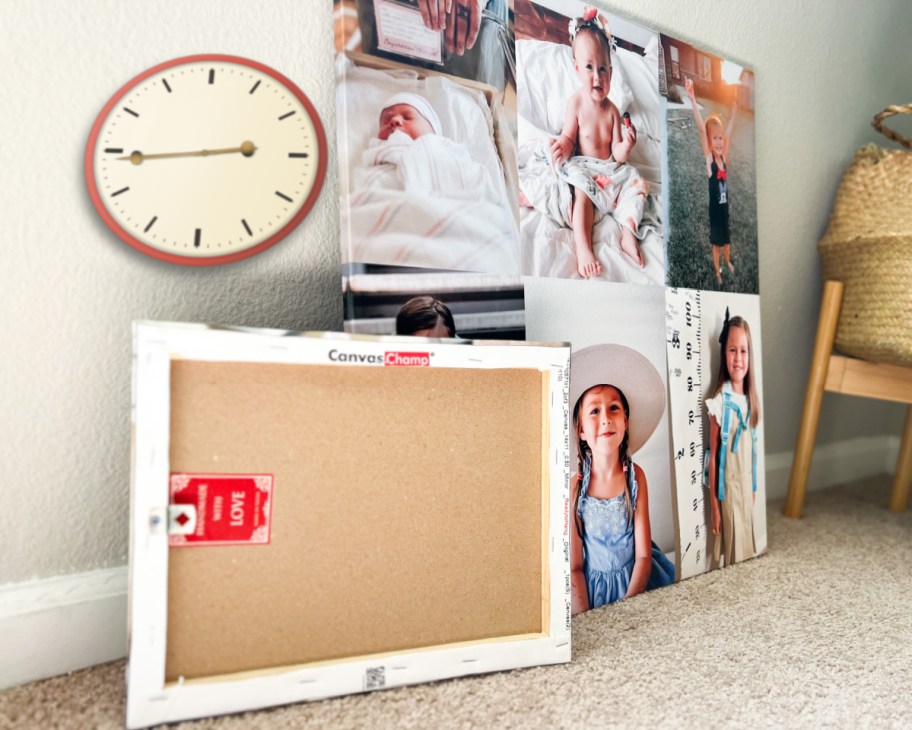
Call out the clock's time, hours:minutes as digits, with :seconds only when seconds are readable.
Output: 2:44
